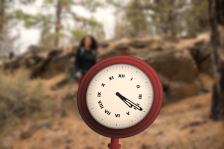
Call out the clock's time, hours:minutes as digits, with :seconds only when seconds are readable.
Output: 4:20
